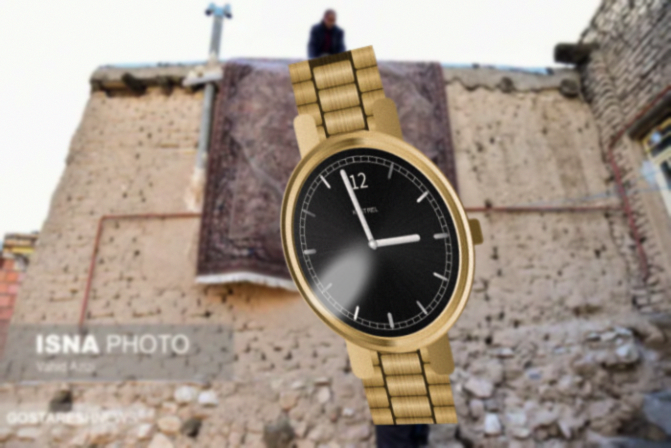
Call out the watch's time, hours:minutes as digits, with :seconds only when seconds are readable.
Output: 2:58
